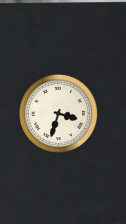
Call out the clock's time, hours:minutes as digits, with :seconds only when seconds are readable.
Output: 3:33
